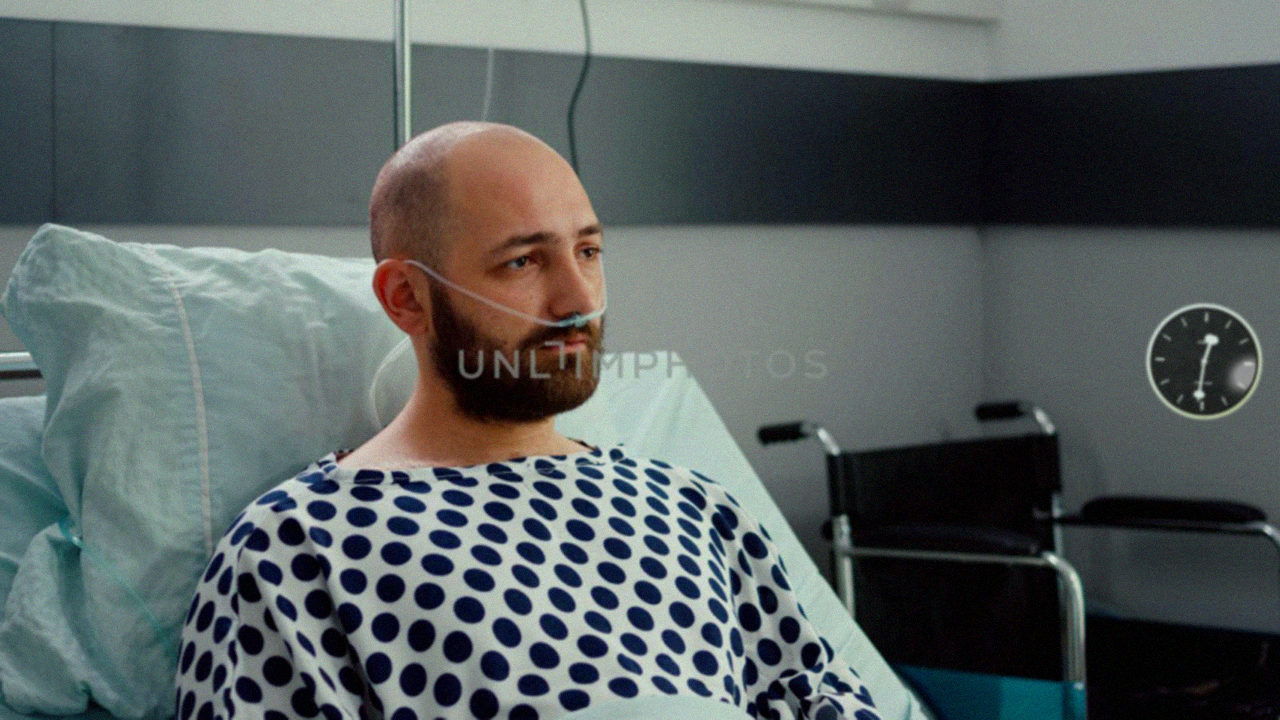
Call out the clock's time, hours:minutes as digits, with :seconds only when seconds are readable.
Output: 12:31
